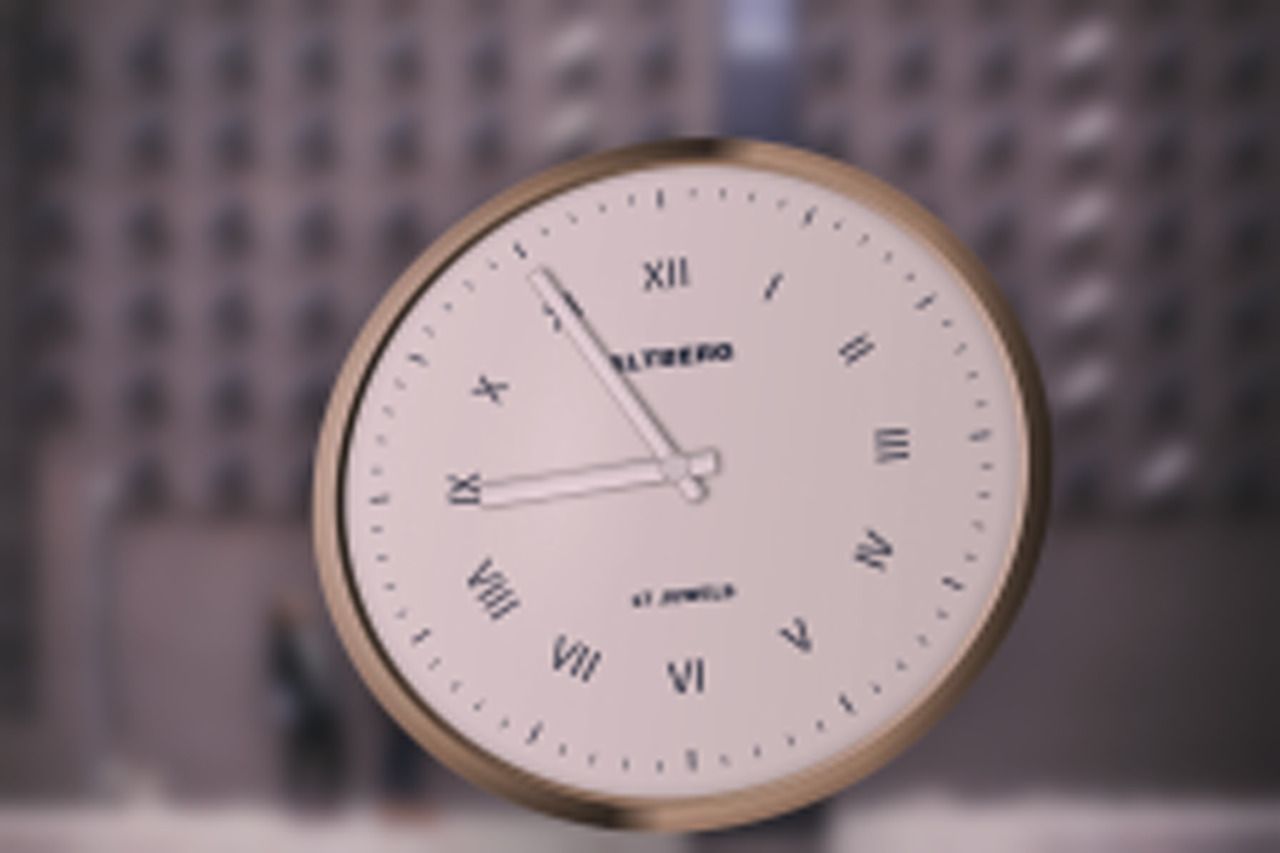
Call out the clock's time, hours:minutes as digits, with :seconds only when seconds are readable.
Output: 8:55
